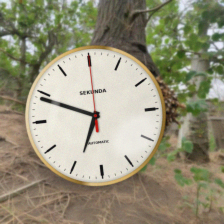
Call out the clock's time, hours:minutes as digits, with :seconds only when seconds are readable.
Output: 6:49:00
